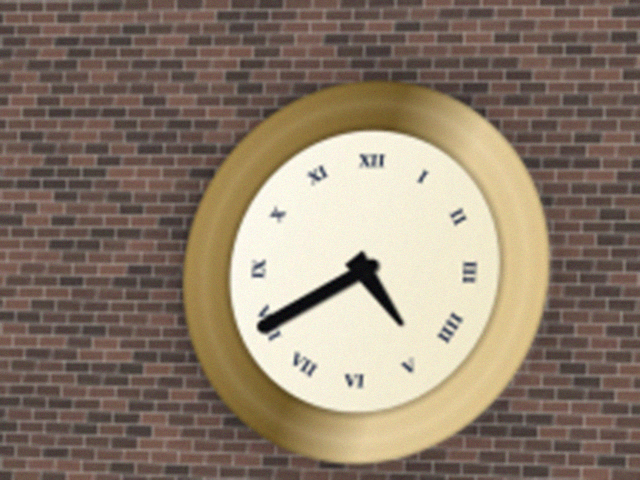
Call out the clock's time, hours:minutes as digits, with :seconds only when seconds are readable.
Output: 4:40
